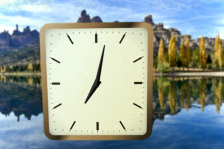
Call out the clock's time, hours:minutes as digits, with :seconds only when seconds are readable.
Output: 7:02
